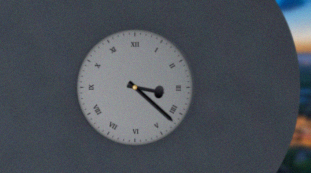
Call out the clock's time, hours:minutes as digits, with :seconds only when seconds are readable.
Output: 3:22
